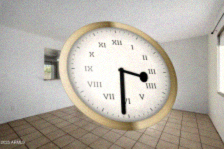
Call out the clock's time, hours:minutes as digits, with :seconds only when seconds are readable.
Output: 3:31
